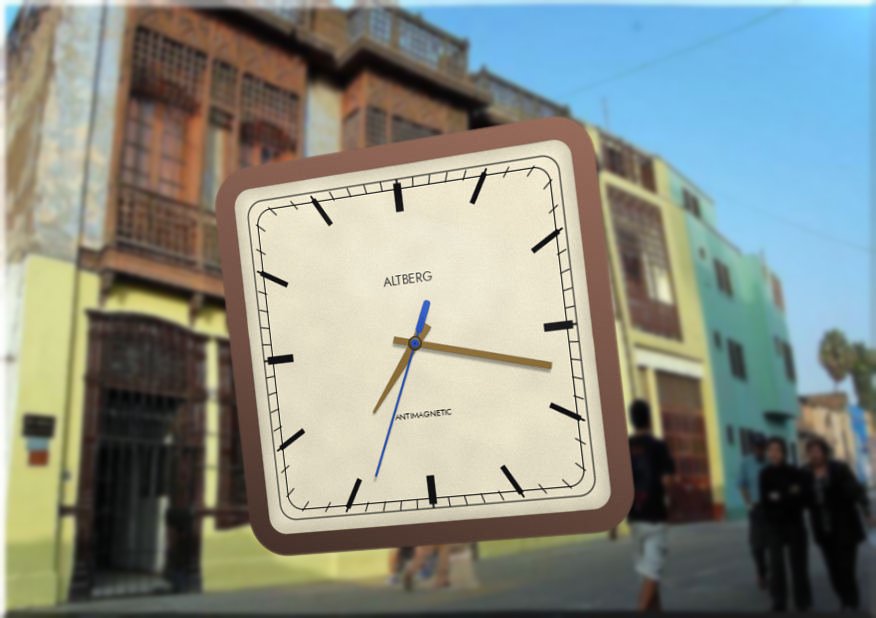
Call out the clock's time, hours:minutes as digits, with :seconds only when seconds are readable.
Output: 7:17:34
